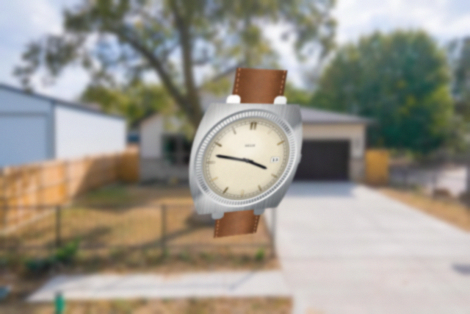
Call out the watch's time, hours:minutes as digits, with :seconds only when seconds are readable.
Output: 3:47
